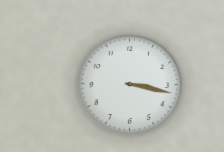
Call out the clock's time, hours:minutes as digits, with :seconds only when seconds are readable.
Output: 3:17
